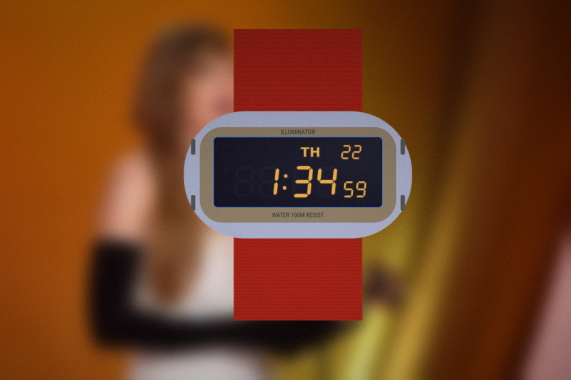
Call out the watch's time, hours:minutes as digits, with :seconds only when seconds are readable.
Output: 1:34:59
